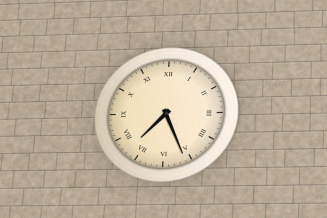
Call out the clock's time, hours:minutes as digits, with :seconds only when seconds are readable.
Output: 7:26
